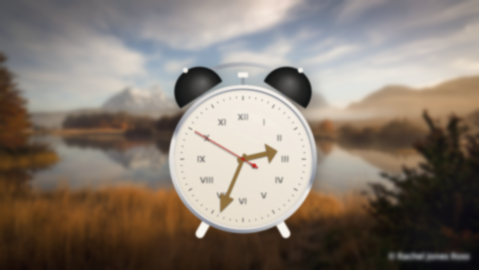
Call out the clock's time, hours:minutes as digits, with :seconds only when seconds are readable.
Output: 2:33:50
